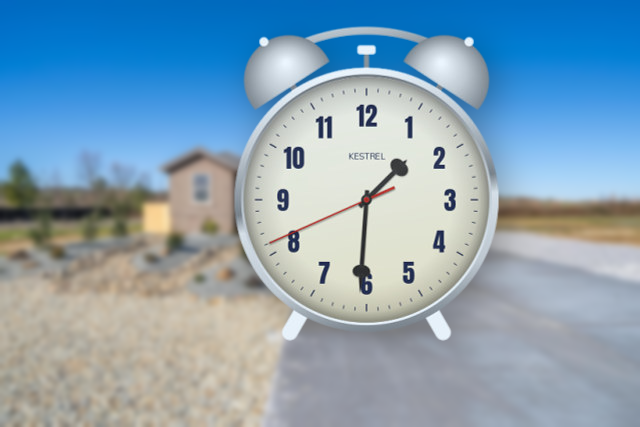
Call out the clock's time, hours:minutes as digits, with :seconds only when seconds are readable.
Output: 1:30:41
